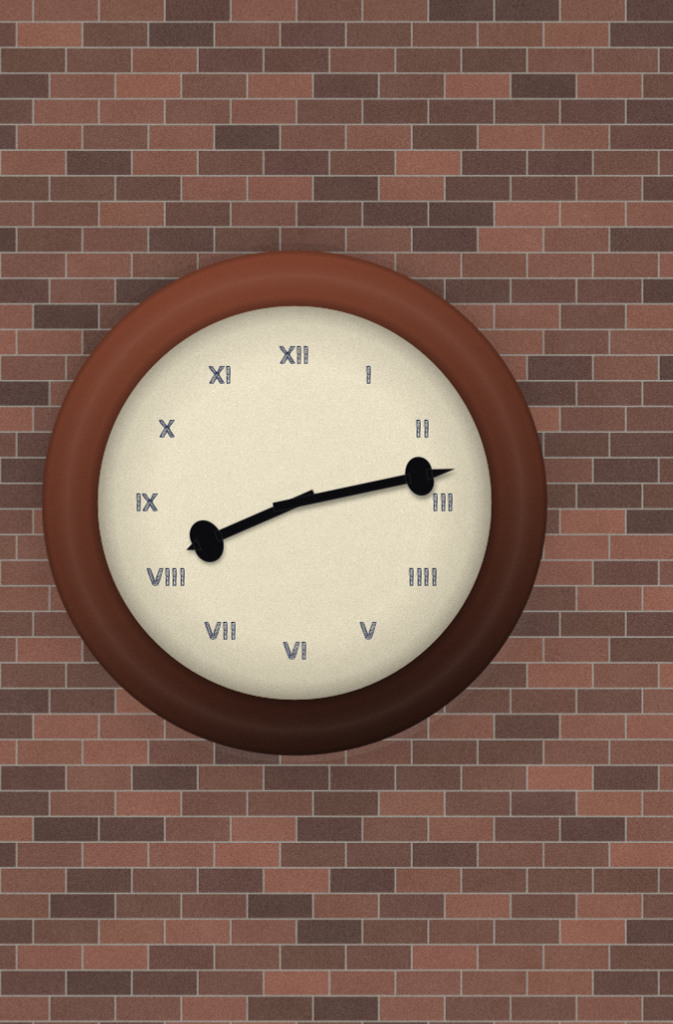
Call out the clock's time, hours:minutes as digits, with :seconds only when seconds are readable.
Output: 8:13
